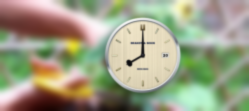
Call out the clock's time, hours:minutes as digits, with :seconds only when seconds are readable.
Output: 8:00
